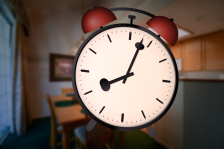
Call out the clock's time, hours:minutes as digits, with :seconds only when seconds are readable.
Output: 8:03
